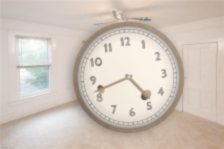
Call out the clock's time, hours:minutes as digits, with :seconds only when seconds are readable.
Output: 4:42
